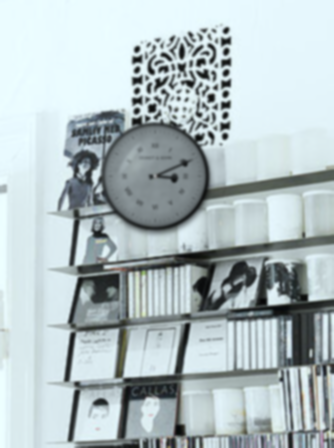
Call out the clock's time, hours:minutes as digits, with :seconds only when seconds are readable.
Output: 3:11
